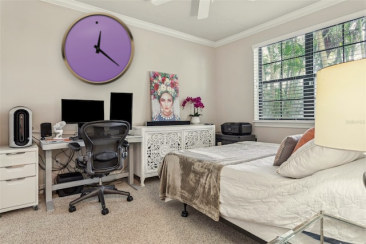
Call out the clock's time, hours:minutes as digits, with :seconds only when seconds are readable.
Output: 12:22
